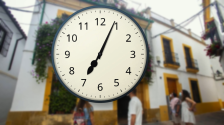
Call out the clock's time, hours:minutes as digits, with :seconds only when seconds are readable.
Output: 7:04
